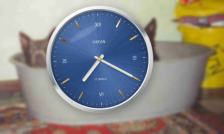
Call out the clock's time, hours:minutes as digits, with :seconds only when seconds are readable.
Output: 7:20
